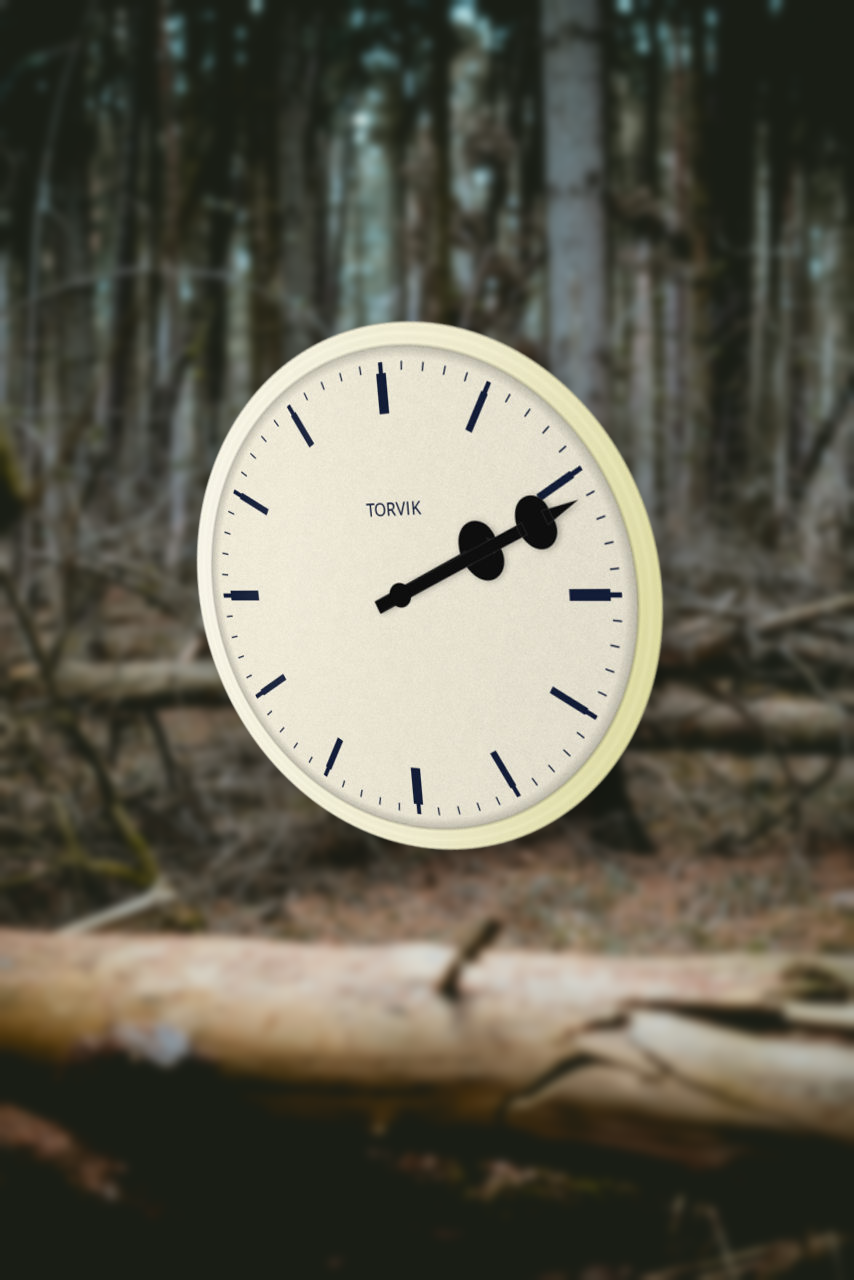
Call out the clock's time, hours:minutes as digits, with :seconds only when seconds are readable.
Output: 2:11
